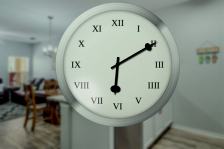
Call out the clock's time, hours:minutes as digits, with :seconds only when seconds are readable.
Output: 6:10
